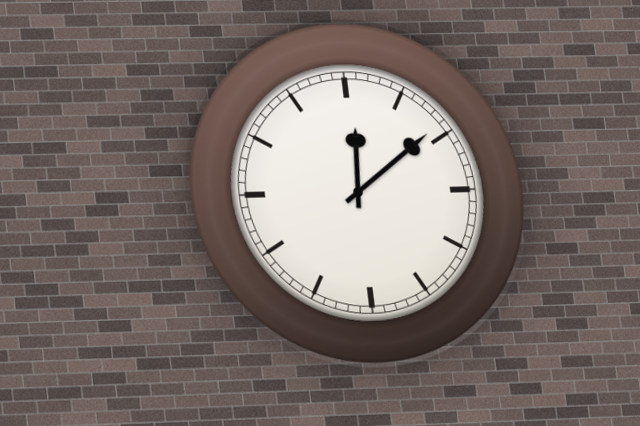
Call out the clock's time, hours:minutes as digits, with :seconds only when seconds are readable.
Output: 12:09
